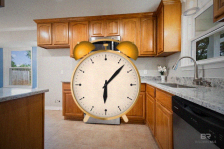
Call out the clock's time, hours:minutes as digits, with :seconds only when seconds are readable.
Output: 6:07
